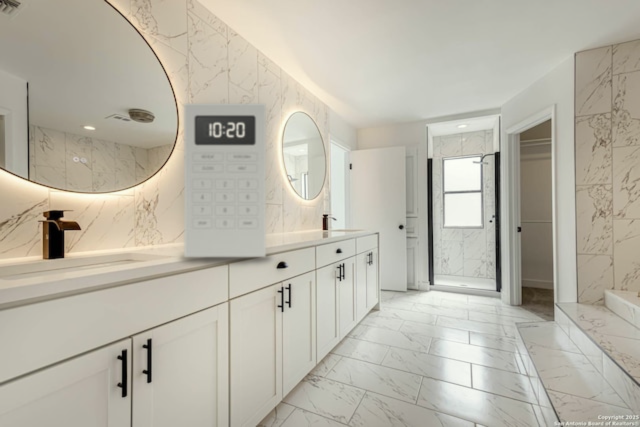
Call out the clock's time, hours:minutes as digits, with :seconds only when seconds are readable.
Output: 10:20
